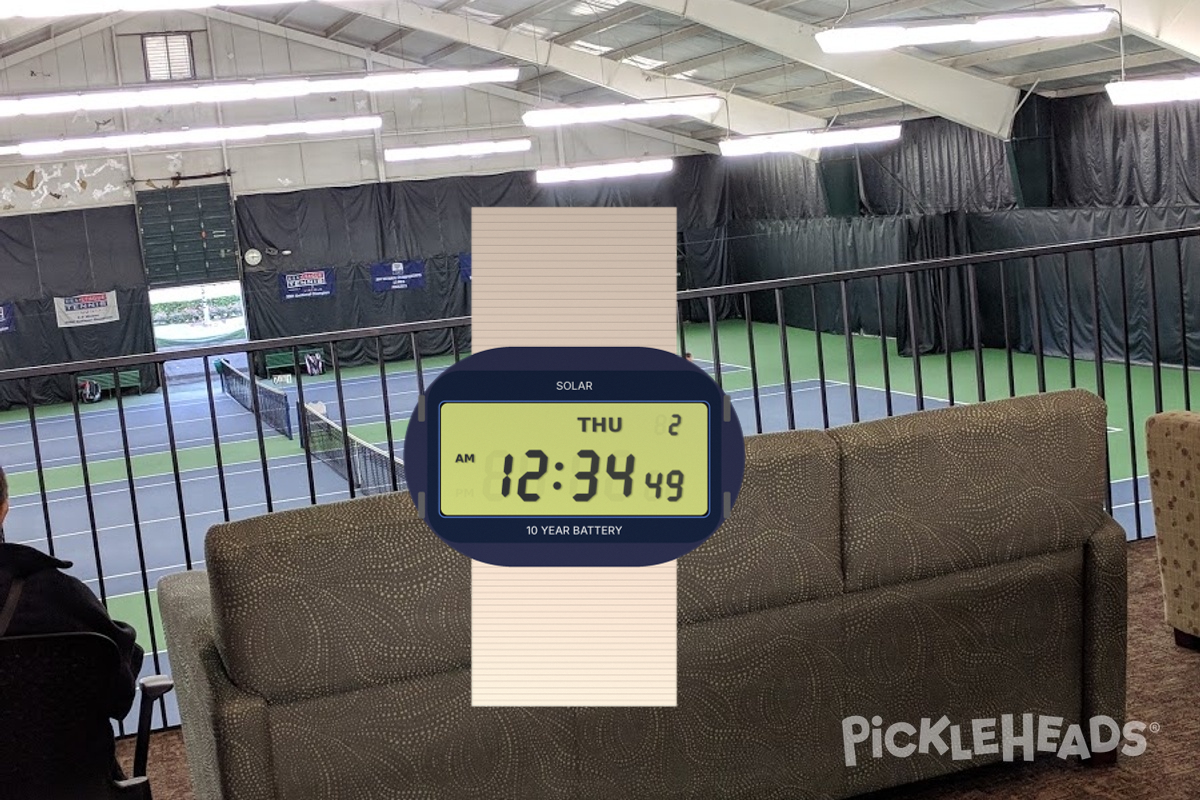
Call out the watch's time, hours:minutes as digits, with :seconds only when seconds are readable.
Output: 12:34:49
